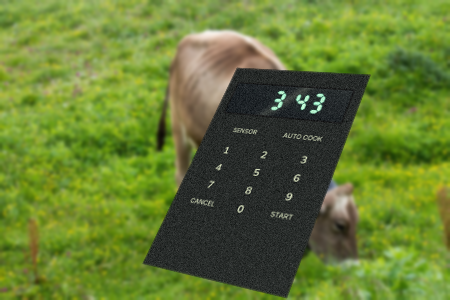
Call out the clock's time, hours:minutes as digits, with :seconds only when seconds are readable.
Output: 3:43
